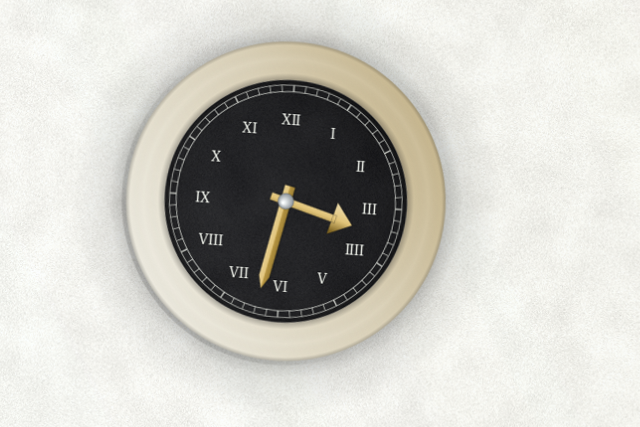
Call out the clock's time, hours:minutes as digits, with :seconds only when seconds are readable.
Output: 3:32
